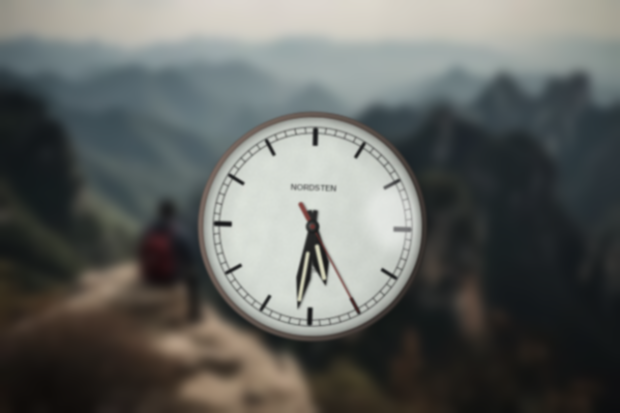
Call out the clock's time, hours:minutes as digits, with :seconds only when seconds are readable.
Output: 5:31:25
